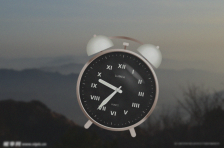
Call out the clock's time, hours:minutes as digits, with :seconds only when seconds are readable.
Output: 9:36
